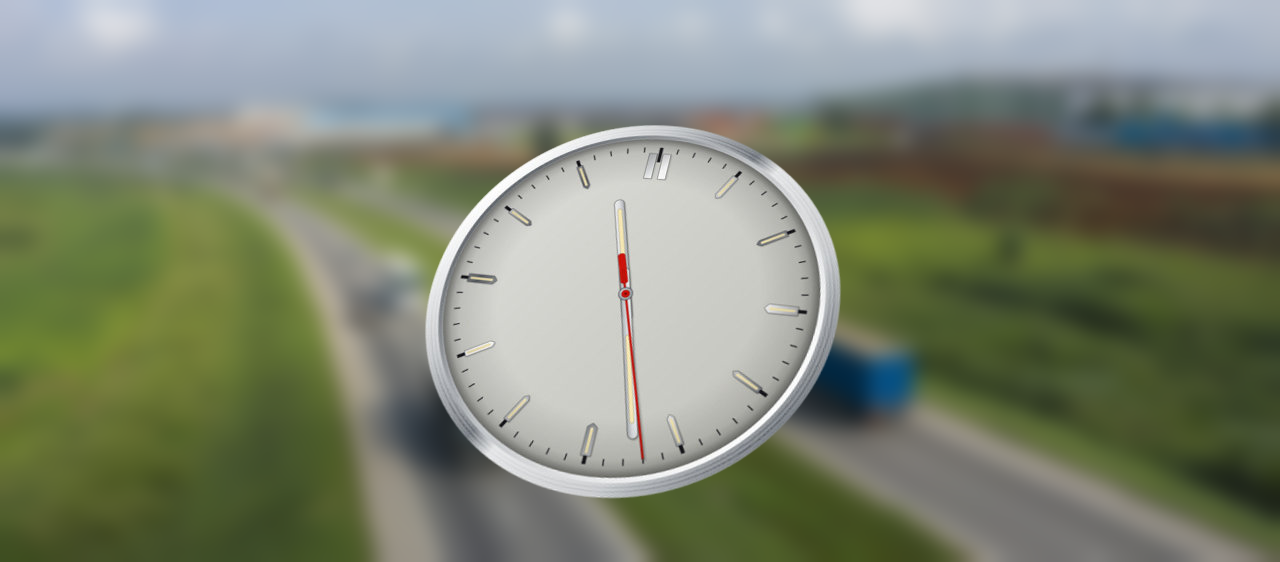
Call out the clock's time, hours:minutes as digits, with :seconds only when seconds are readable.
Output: 11:27:27
